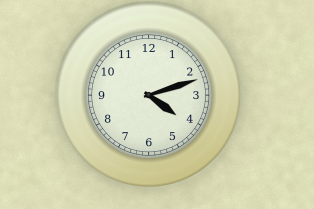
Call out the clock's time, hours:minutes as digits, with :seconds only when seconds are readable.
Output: 4:12
